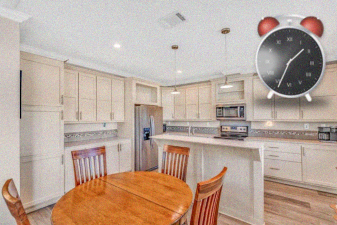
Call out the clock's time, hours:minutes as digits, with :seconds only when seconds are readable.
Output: 1:34
